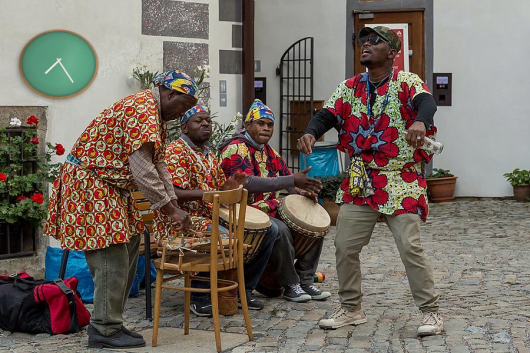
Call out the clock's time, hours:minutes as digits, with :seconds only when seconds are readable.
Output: 7:25
